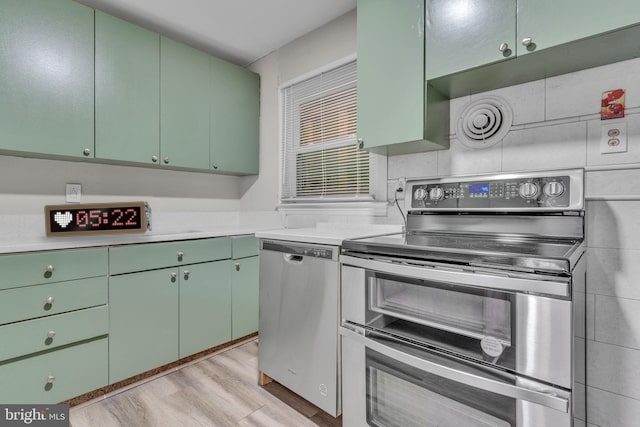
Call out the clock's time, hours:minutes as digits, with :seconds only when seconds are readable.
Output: 5:22
